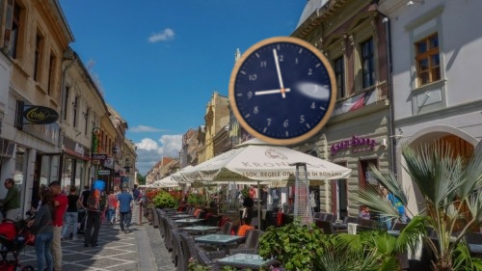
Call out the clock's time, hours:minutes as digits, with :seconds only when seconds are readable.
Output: 8:59
